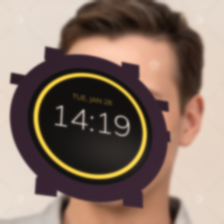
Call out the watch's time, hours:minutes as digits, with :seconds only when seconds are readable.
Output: 14:19
